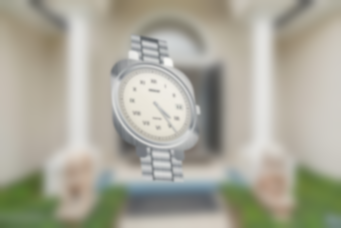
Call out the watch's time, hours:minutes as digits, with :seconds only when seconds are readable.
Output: 4:24
